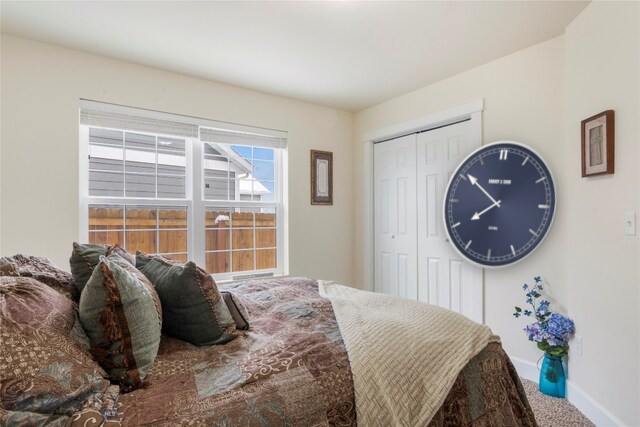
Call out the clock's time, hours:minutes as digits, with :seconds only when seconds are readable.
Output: 7:51
